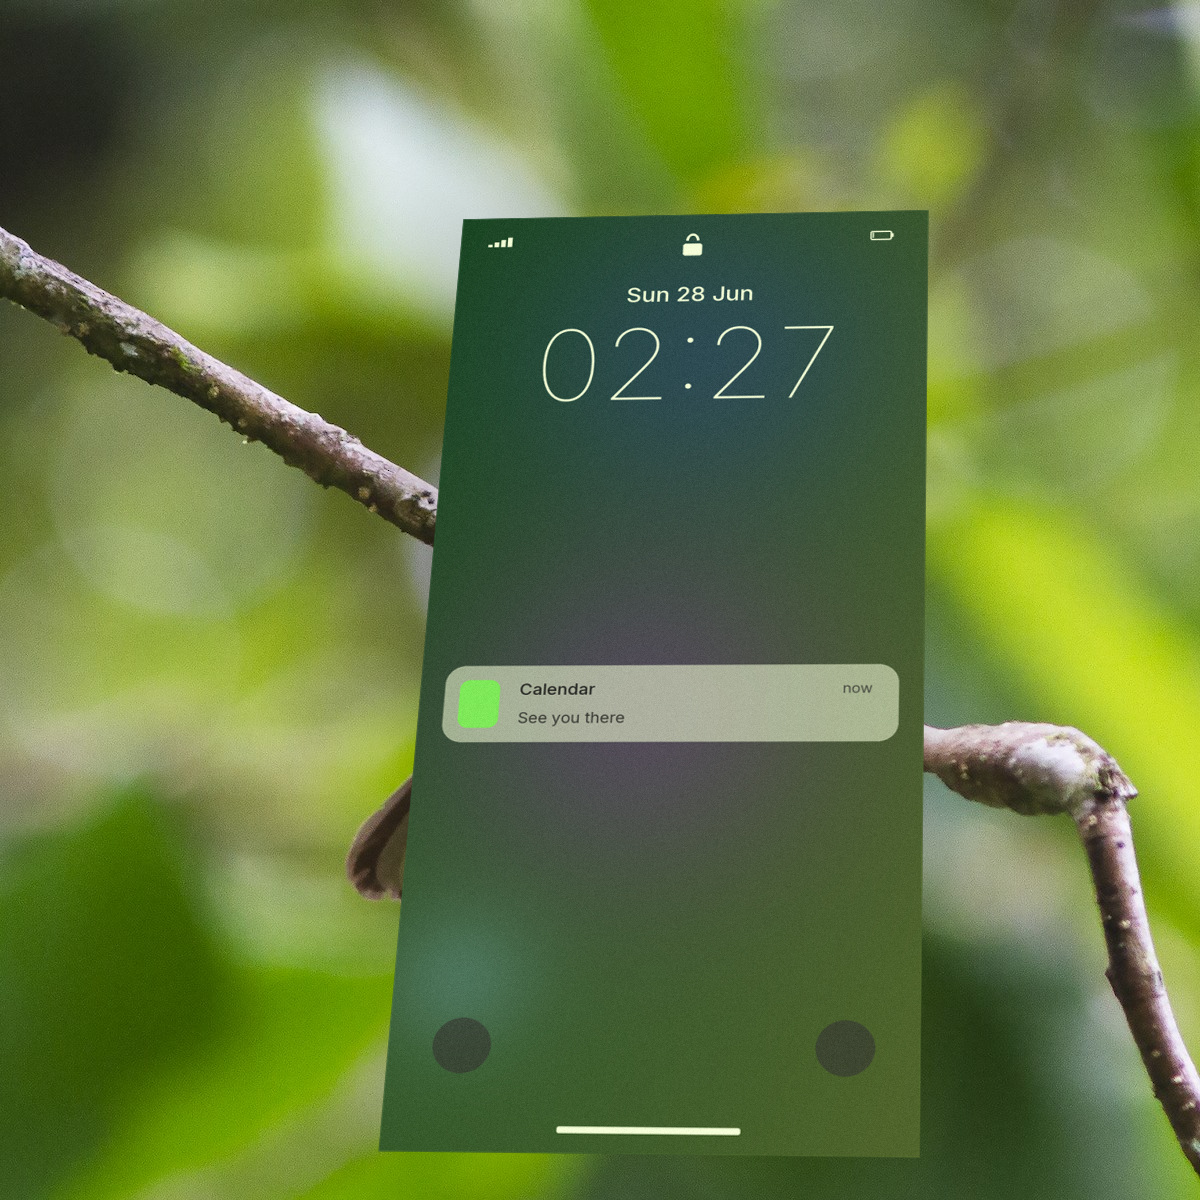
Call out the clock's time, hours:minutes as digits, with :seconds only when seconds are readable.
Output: 2:27
